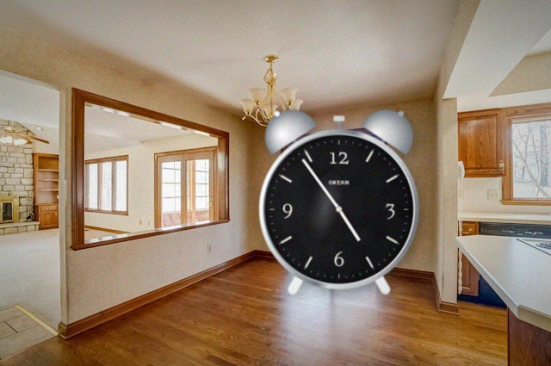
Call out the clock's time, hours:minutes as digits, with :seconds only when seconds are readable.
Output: 4:54
